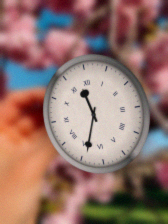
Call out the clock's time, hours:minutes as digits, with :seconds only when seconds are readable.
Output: 11:34
